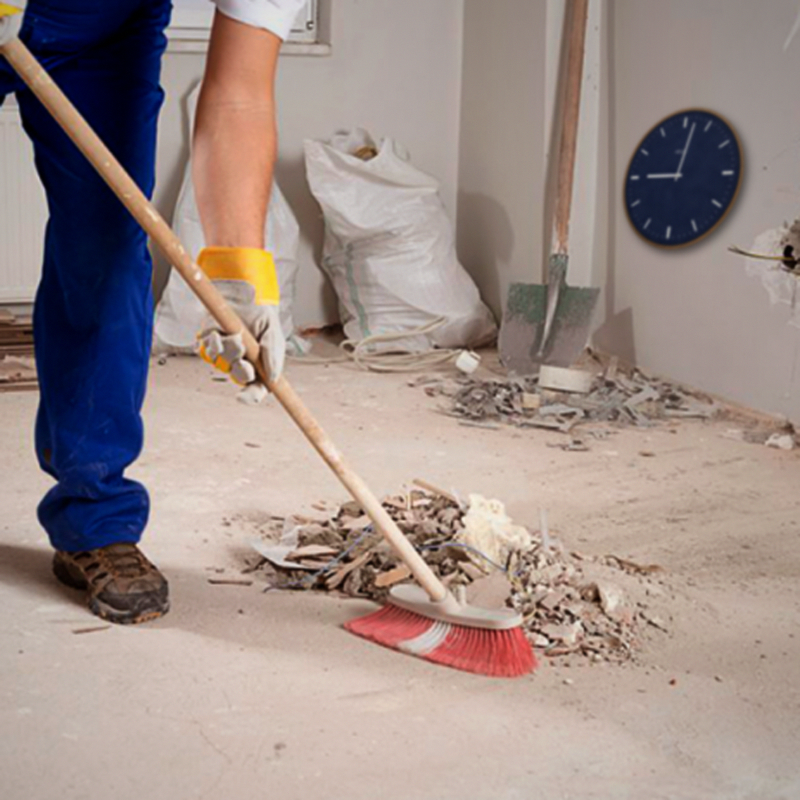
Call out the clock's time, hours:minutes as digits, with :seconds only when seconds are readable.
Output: 9:02
